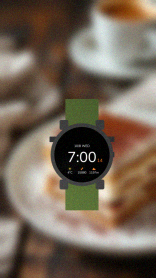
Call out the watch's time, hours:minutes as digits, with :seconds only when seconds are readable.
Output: 7:00
